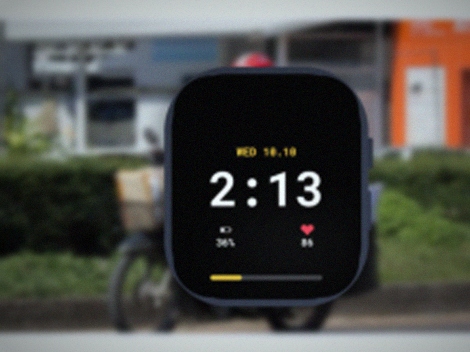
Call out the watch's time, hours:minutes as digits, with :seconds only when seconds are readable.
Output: 2:13
